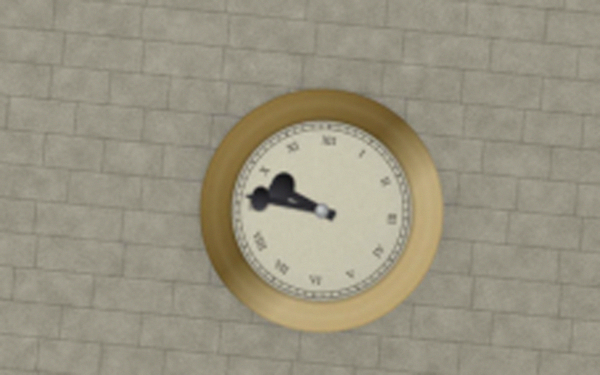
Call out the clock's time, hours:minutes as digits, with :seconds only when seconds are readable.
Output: 9:46
